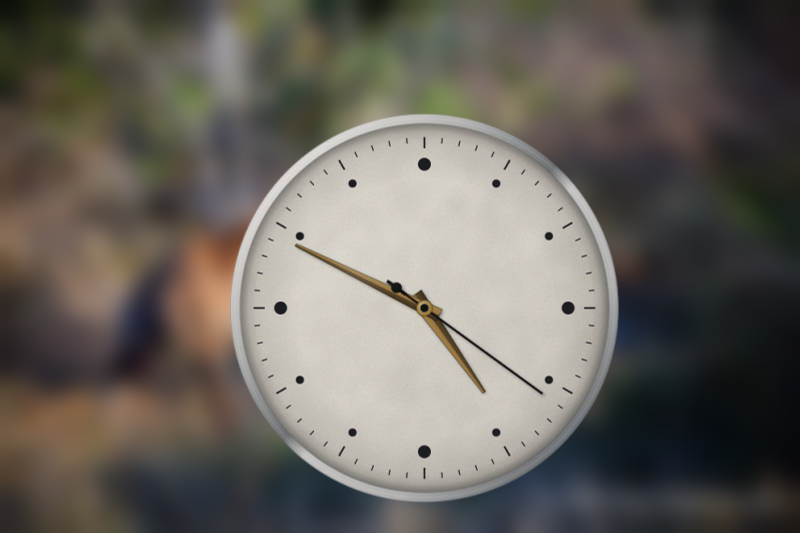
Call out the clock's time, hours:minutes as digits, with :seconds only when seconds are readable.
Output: 4:49:21
